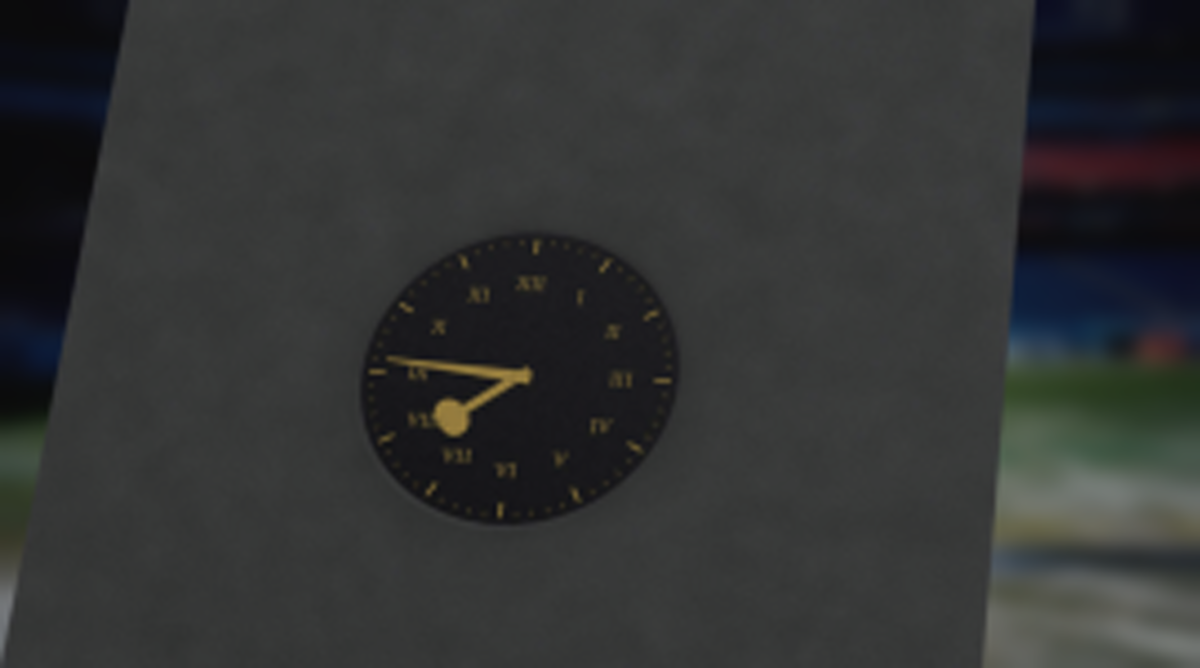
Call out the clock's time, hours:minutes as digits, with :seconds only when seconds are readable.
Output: 7:46
